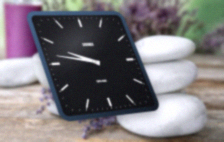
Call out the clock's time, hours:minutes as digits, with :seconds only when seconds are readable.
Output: 9:47
